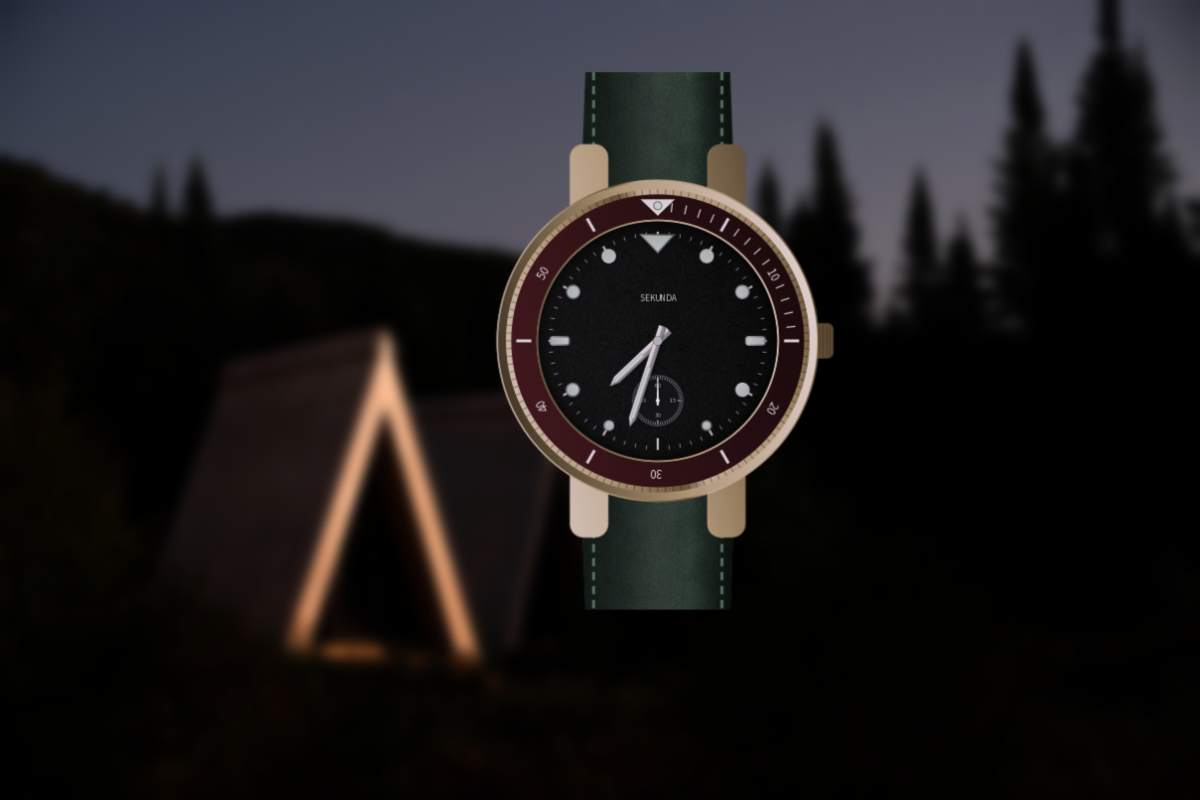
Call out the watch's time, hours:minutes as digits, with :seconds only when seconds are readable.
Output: 7:33
